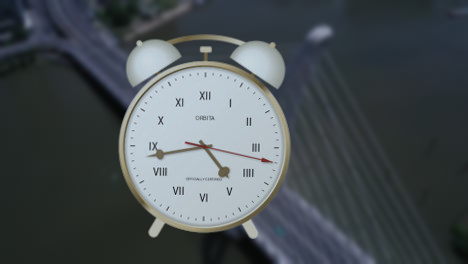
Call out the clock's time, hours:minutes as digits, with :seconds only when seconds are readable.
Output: 4:43:17
